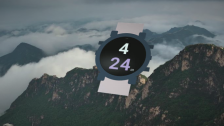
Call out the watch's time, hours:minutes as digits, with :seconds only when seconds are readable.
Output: 4:24
